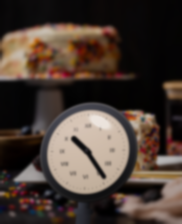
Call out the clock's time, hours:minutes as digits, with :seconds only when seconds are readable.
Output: 10:24
